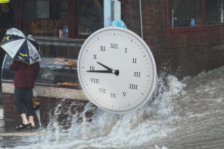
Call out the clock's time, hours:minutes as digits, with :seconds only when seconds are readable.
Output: 9:44
